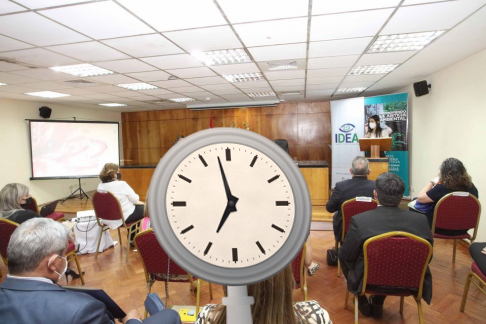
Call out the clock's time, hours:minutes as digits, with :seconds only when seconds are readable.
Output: 6:58
